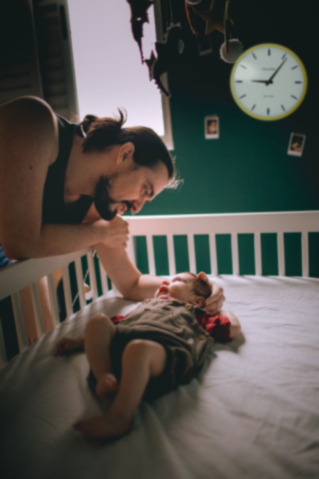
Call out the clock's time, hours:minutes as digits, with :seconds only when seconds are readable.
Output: 9:06
